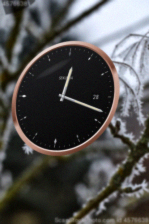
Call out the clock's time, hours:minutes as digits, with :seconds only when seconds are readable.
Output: 12:18
